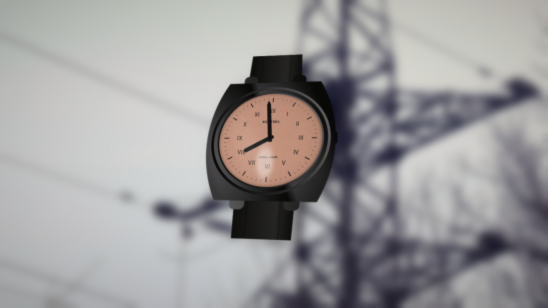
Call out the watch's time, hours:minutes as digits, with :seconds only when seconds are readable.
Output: 7:59
